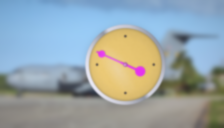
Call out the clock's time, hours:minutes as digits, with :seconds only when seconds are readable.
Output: 3:49
